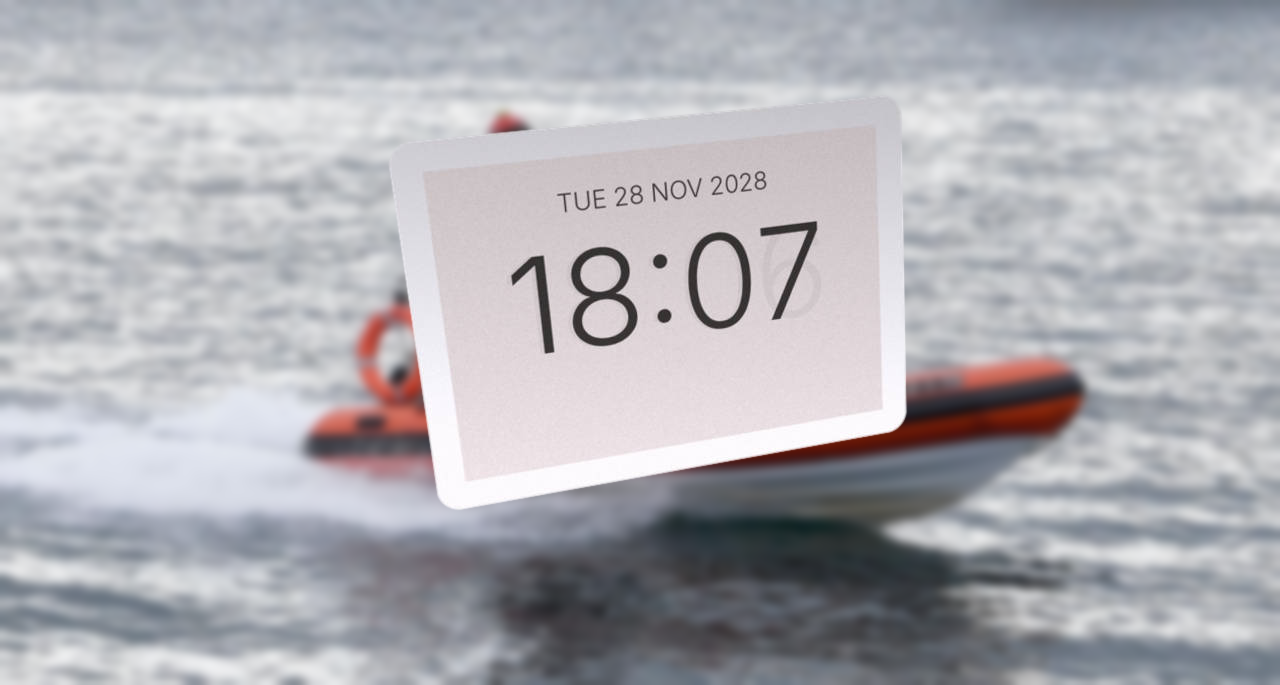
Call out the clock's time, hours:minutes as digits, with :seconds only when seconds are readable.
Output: 18:07
